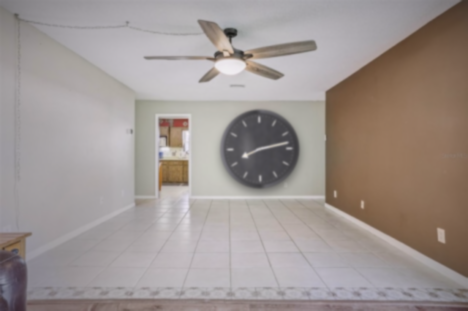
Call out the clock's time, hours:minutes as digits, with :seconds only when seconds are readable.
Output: 8:13
